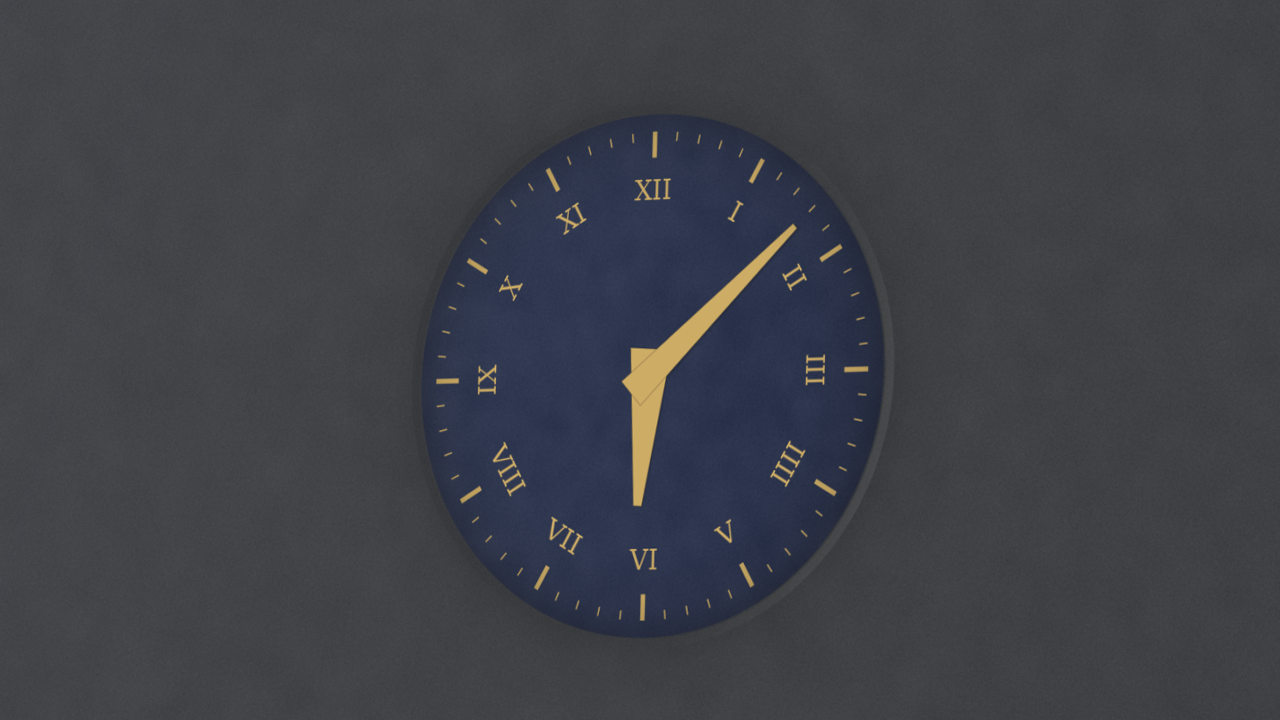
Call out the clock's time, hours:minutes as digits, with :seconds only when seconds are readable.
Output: 6:08
